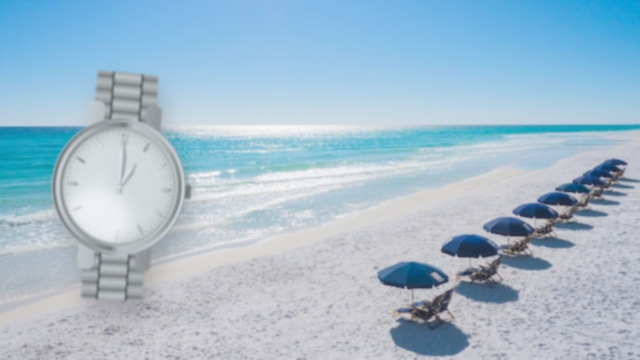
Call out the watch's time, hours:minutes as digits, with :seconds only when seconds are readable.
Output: 1:00
